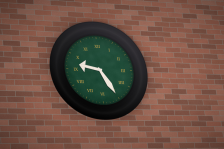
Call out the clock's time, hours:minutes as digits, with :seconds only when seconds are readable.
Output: 9:25
